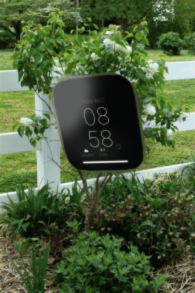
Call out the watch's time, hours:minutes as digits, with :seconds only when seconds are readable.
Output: 8:58
